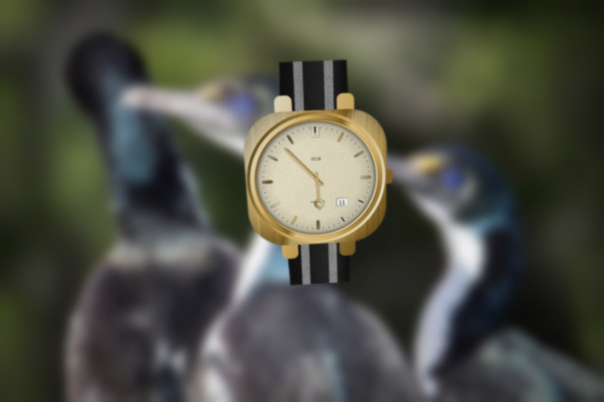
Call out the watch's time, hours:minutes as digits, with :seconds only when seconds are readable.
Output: 5:53
